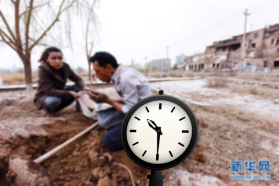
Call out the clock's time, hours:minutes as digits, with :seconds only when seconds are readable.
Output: 10:30
